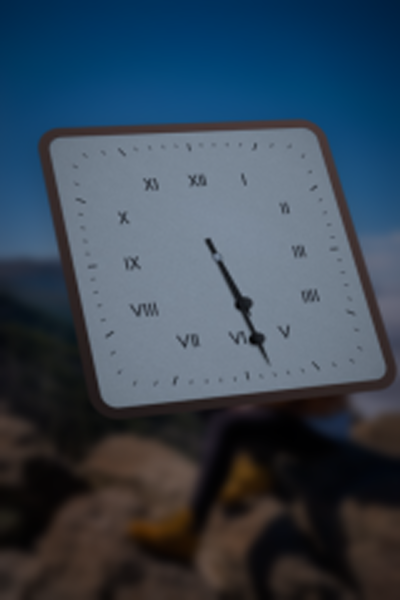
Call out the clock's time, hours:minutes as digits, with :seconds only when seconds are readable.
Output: 5:28
